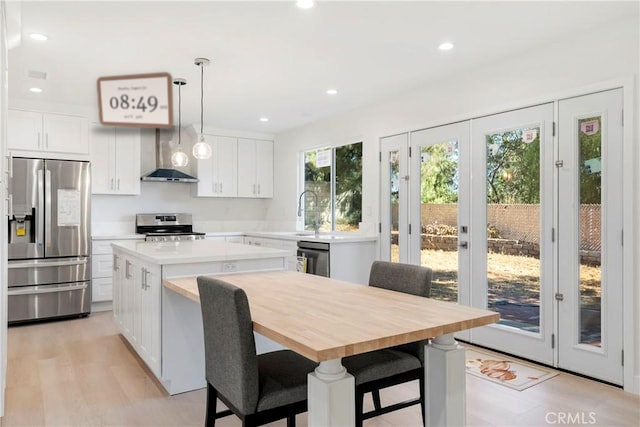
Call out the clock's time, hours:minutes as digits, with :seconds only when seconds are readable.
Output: 8:49
